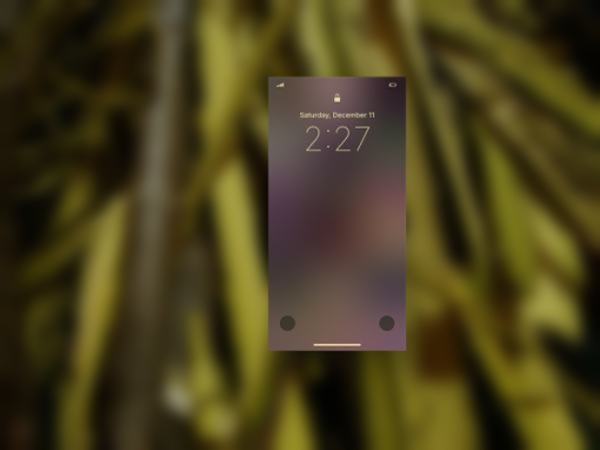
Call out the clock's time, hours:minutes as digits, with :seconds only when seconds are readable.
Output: 2:27
